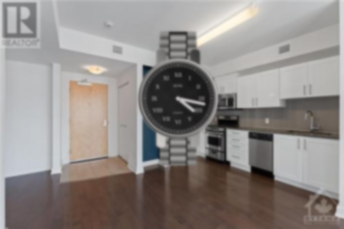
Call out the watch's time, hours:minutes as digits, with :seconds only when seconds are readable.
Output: 4:17
